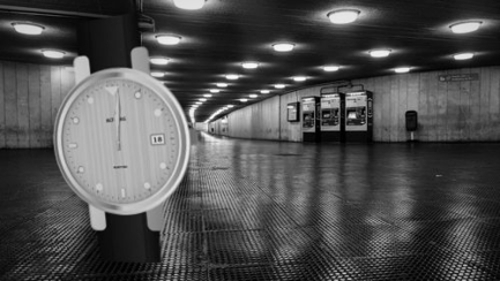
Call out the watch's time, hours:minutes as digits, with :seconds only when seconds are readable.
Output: 12:01
